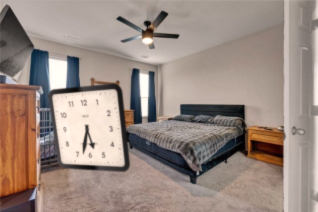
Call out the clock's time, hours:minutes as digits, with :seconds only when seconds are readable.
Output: 5:33
